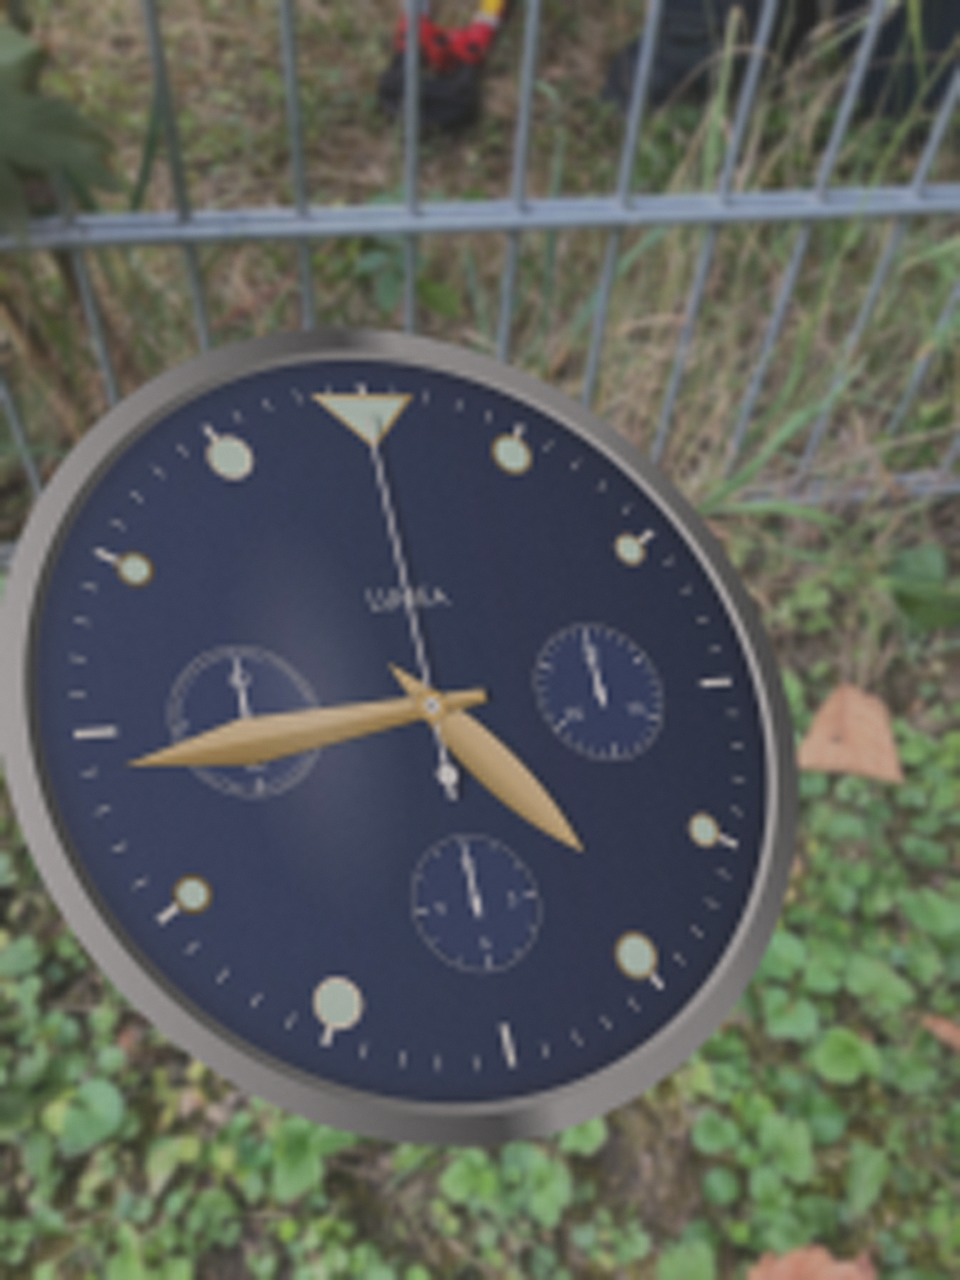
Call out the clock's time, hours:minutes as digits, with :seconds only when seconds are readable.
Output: 4:44
